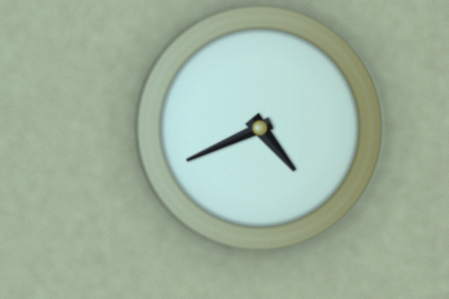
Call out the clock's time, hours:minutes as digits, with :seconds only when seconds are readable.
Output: 4:41
